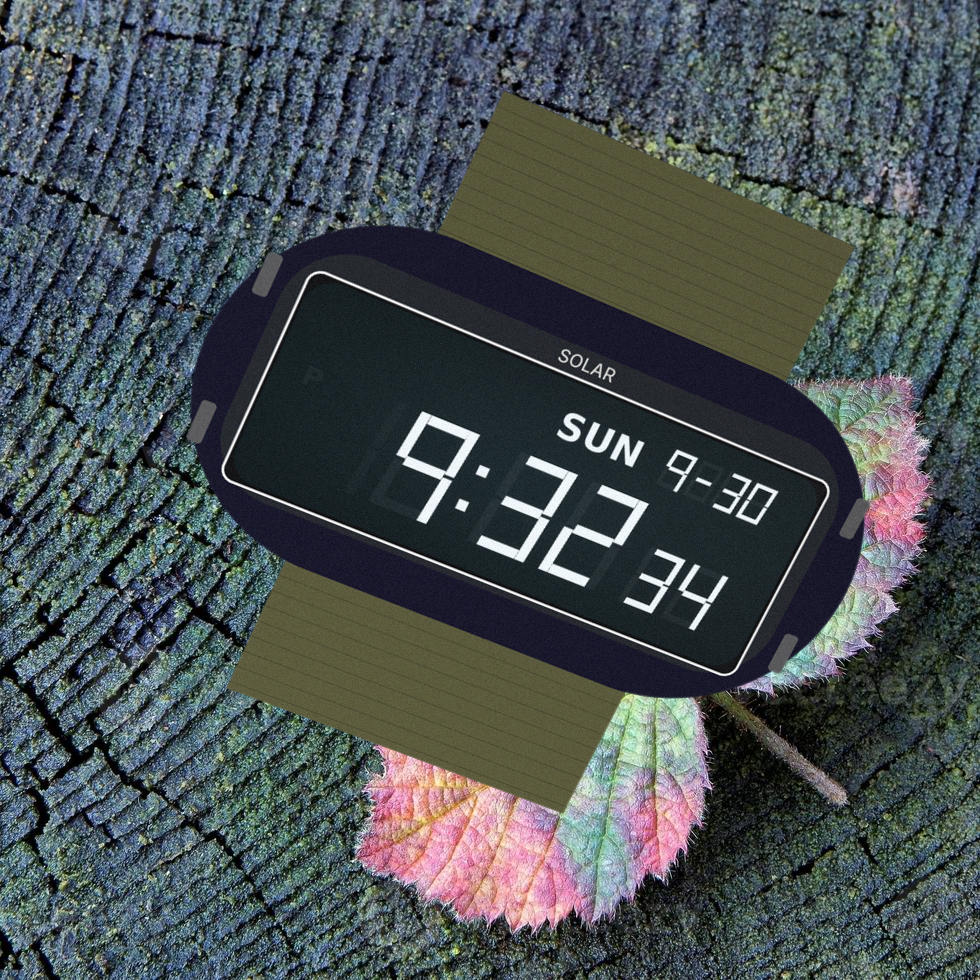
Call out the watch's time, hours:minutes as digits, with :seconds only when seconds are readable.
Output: 9:32:34
